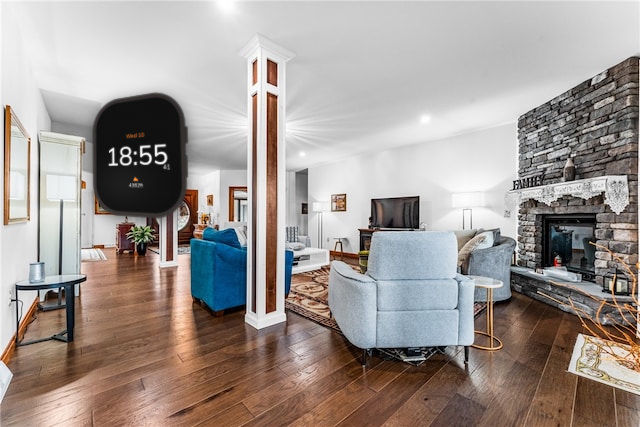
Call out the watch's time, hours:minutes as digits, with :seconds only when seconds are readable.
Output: 18:55
